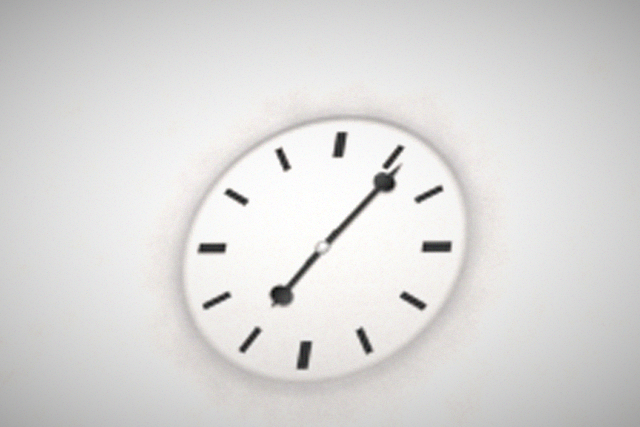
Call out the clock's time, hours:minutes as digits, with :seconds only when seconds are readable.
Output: 7:06
